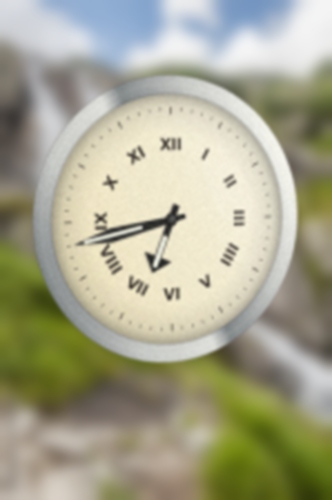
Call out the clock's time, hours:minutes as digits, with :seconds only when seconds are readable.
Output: 6:43
